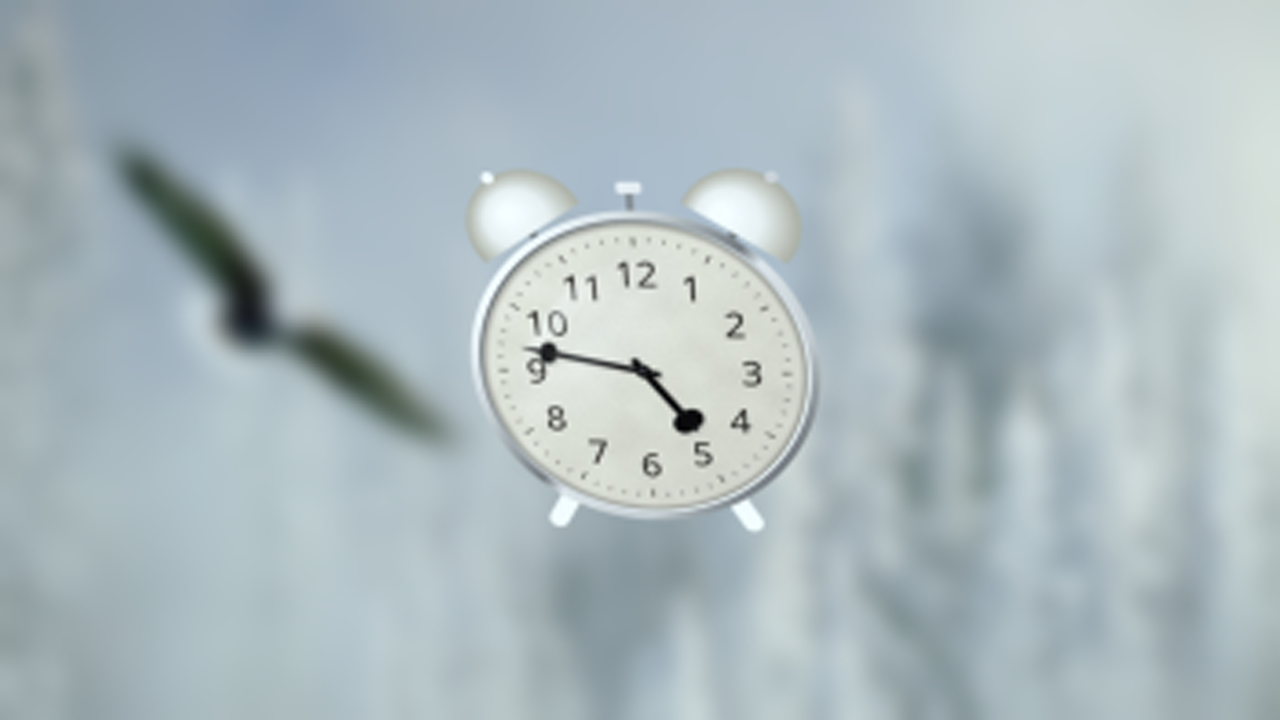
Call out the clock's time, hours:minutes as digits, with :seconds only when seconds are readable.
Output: 4:47
